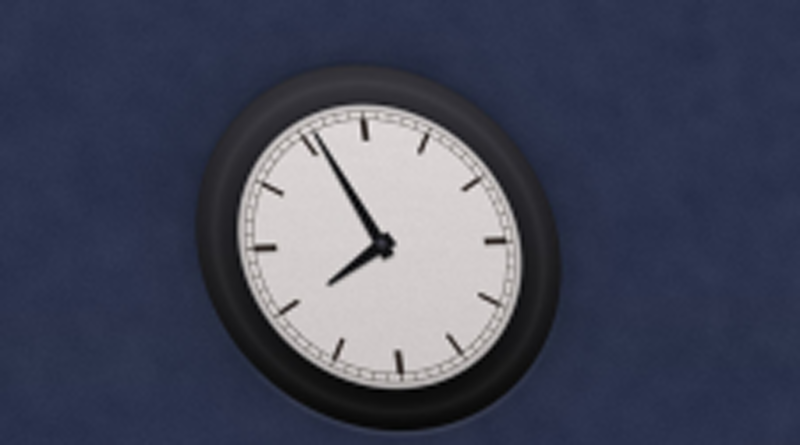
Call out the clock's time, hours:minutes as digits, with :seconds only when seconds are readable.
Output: 7:56
